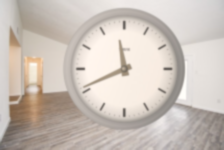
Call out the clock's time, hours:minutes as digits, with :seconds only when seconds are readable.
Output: 11:41
